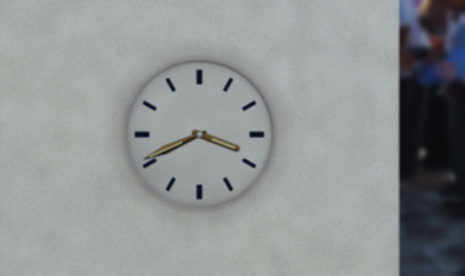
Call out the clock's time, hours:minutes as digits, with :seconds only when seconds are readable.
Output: 3:41
